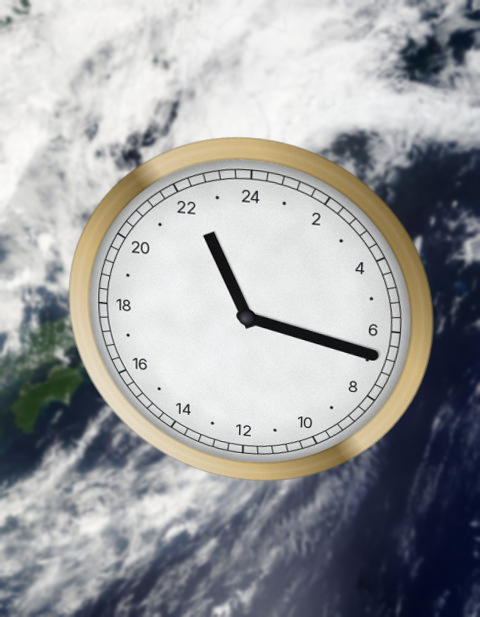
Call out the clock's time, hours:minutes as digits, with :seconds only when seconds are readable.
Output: 22:17
